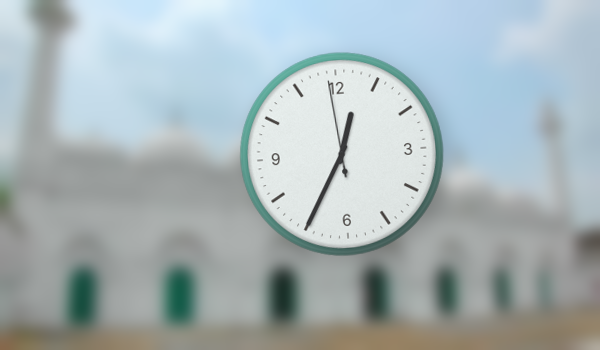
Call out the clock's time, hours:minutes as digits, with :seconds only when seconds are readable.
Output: 12:34:59
